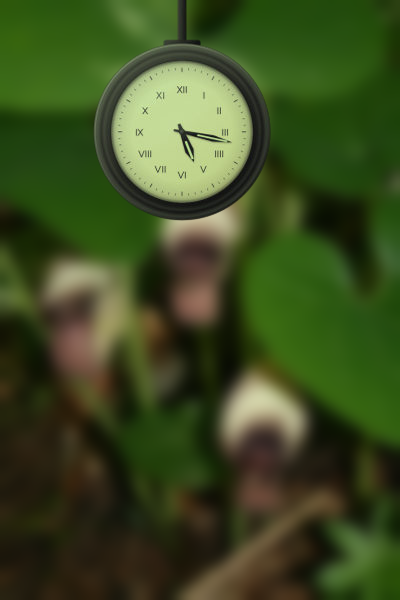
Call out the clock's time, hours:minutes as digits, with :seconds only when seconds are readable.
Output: 5:17
